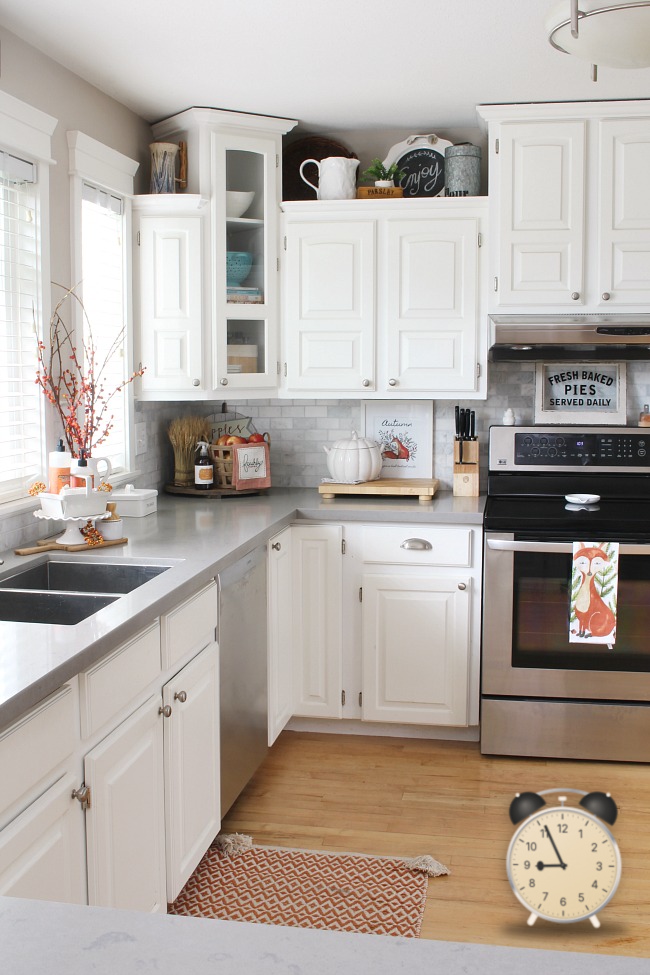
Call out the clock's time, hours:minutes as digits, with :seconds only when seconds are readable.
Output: 8:56
